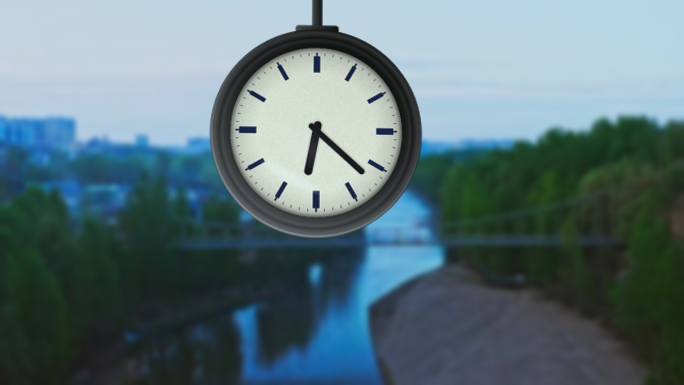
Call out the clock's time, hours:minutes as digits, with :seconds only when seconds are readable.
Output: 6:22
